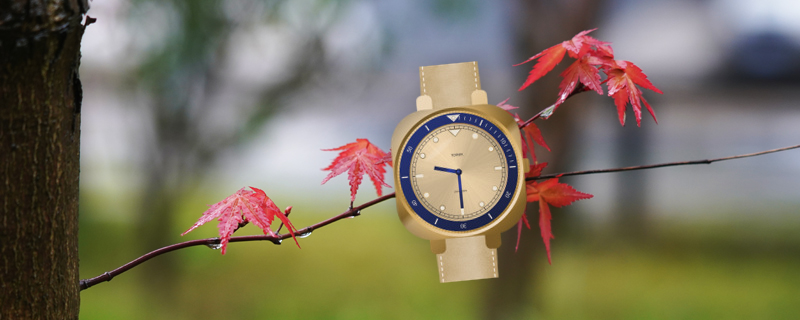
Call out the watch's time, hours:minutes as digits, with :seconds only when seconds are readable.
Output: 9:30
